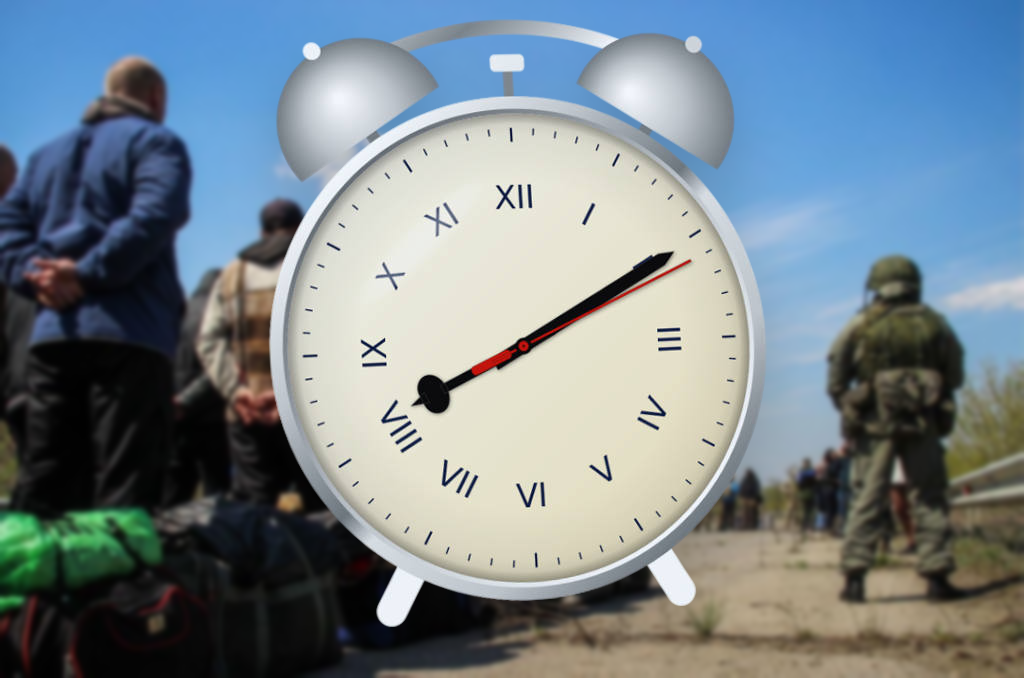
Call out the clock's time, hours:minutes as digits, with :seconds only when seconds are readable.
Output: 8:10:11
